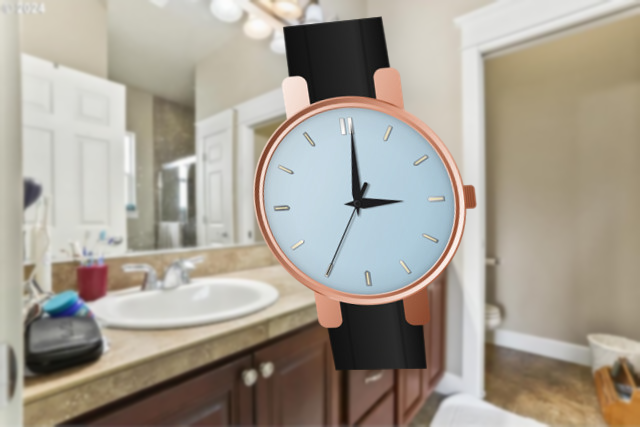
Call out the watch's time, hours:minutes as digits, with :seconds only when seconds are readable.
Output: 3:00:35
